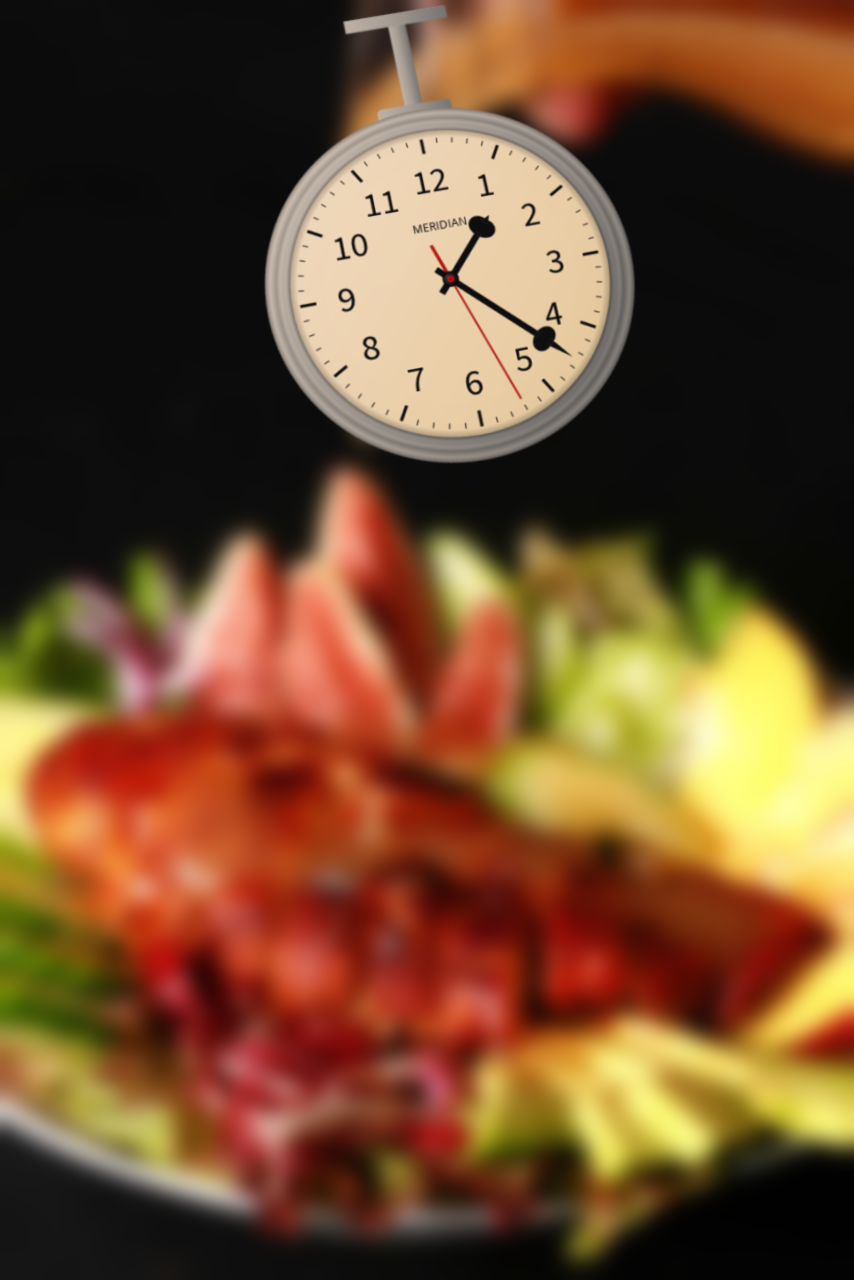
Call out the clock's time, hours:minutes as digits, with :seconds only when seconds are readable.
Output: 1:22:27
